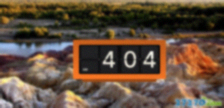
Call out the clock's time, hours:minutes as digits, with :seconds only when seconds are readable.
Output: 4:04
